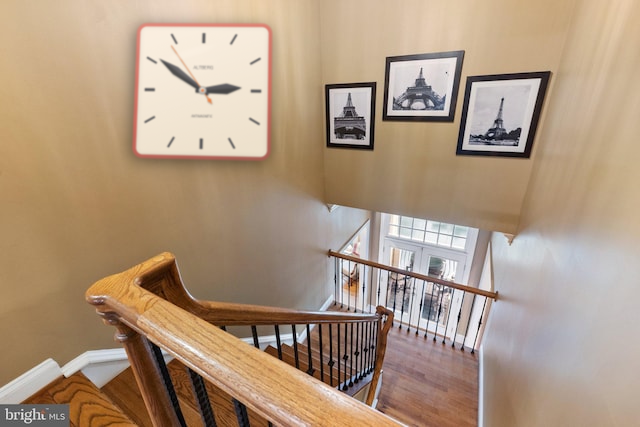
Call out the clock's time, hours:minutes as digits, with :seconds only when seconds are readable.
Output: 2:50:54
